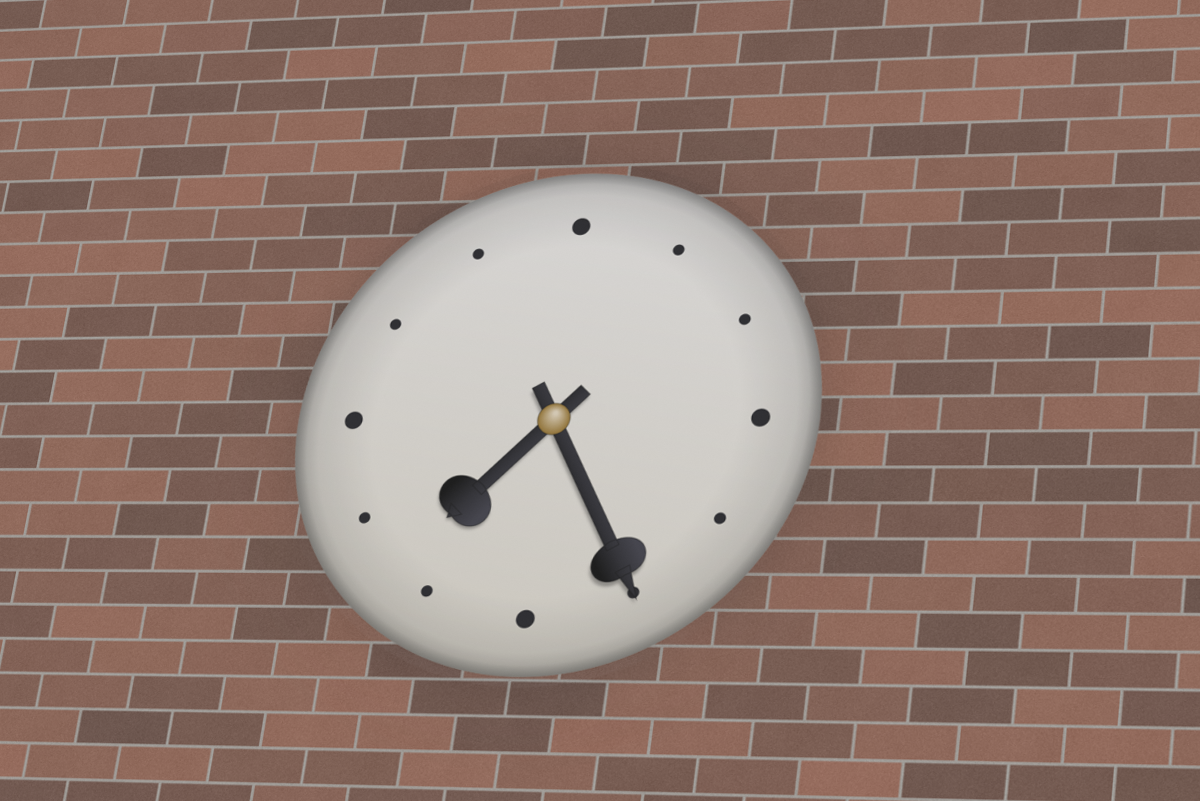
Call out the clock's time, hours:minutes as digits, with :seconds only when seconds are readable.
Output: 7:25
